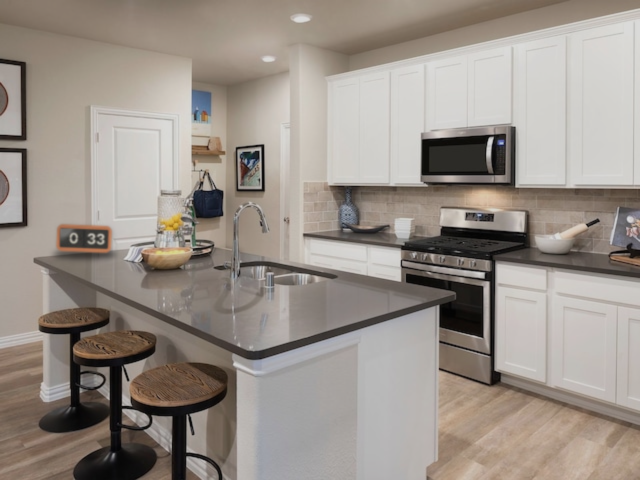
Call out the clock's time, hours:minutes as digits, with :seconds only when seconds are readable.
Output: 0:33
